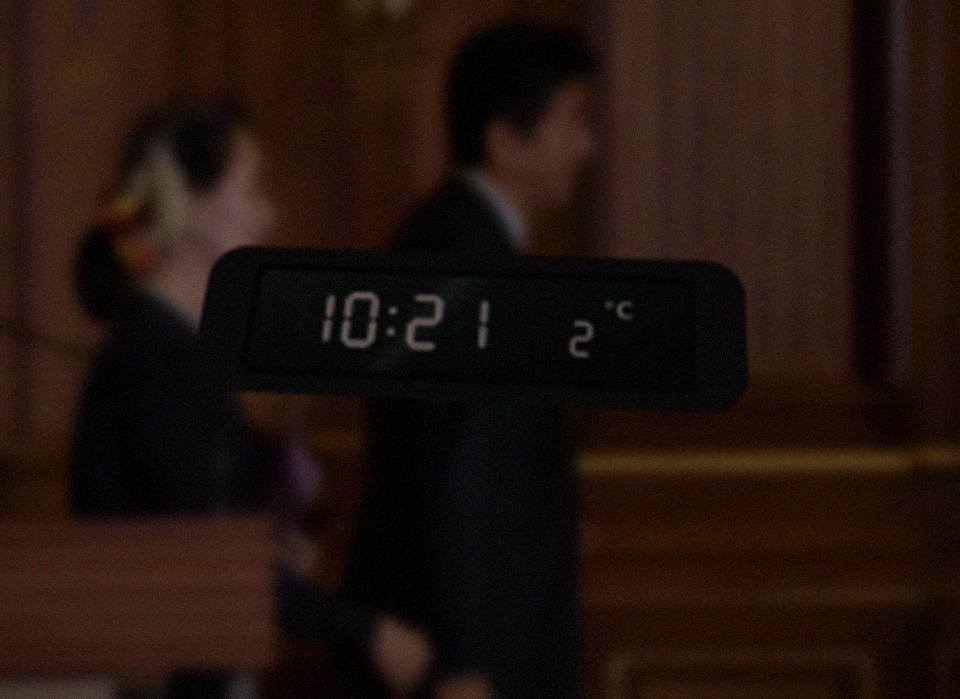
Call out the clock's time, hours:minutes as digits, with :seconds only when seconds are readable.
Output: 10:21
